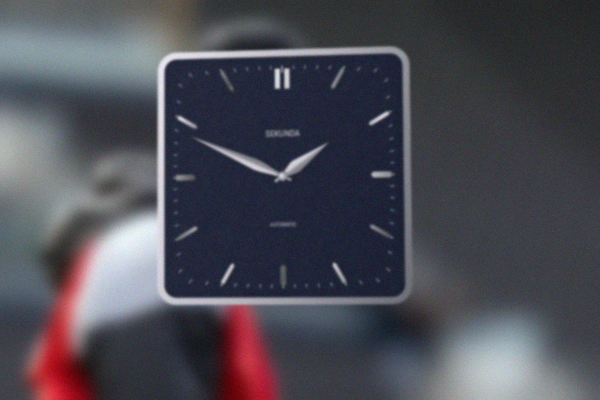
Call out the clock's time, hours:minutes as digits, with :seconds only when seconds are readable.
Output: 1:49
